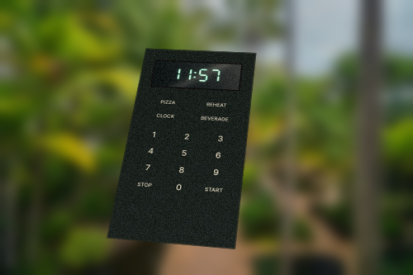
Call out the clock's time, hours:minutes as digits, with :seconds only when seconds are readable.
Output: 11:57
